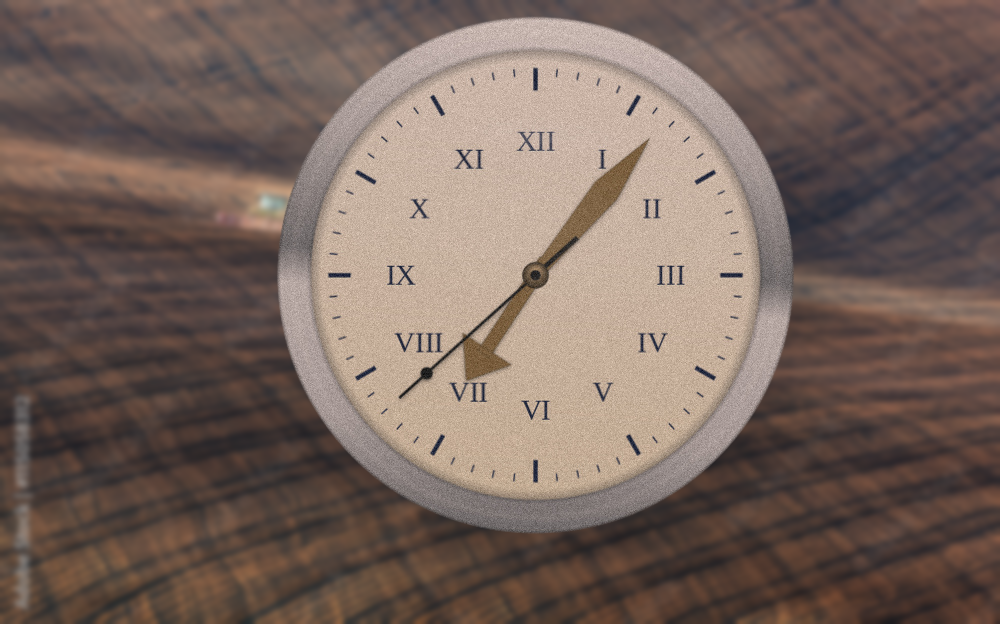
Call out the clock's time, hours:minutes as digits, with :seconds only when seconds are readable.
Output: 7:06:38
